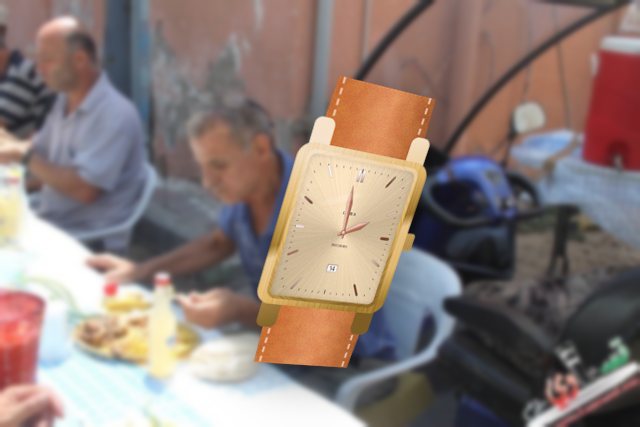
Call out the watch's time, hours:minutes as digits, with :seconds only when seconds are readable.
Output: 1:59
